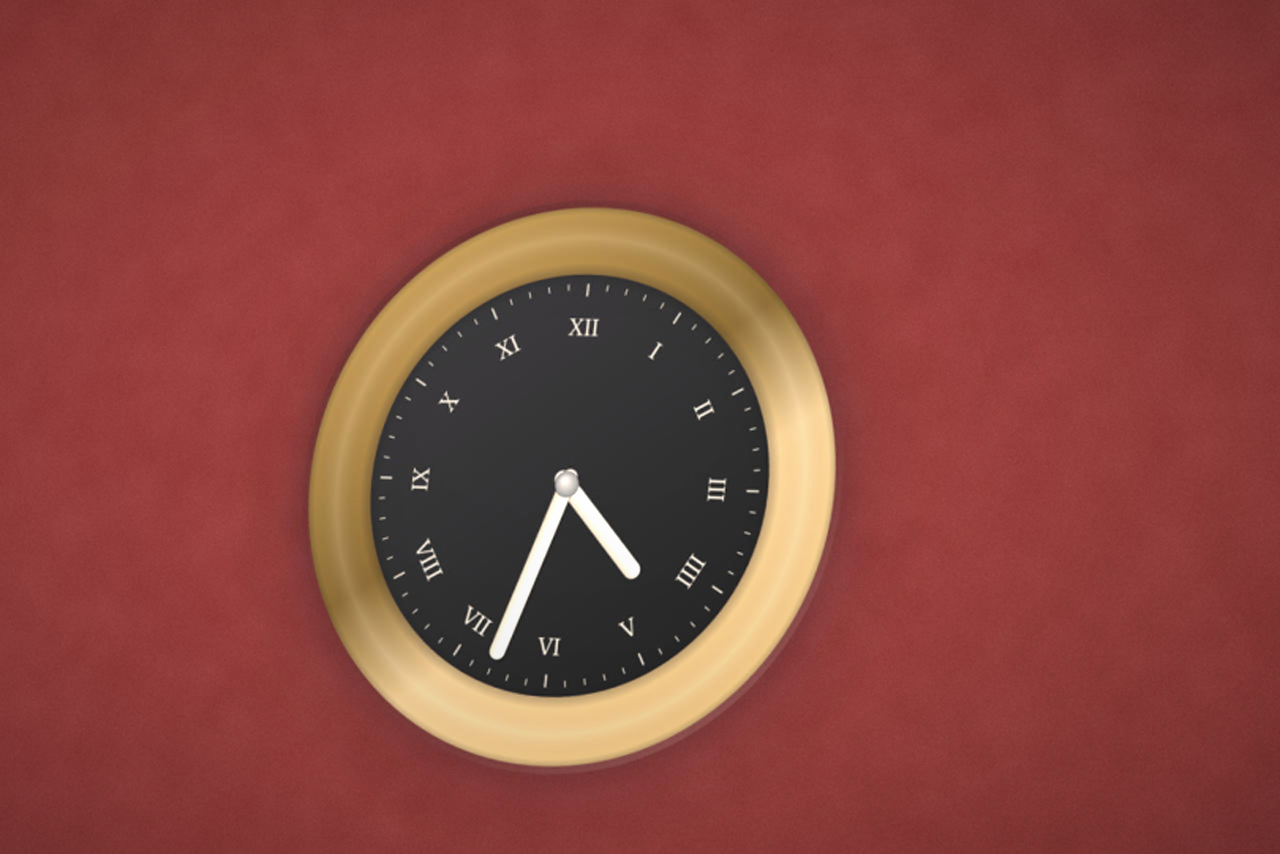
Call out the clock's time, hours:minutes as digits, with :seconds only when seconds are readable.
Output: 4:33
